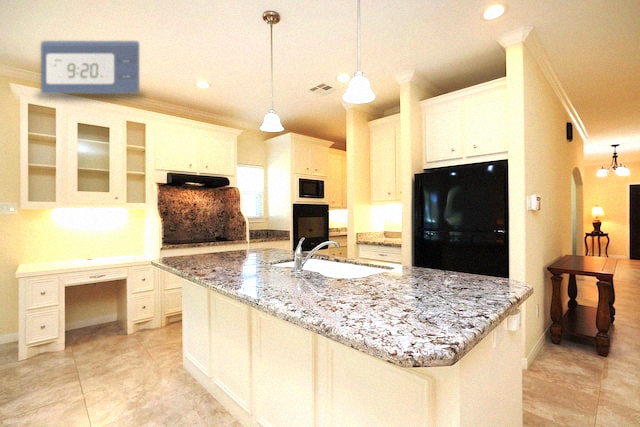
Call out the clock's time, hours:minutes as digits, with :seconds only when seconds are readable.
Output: 9:20
